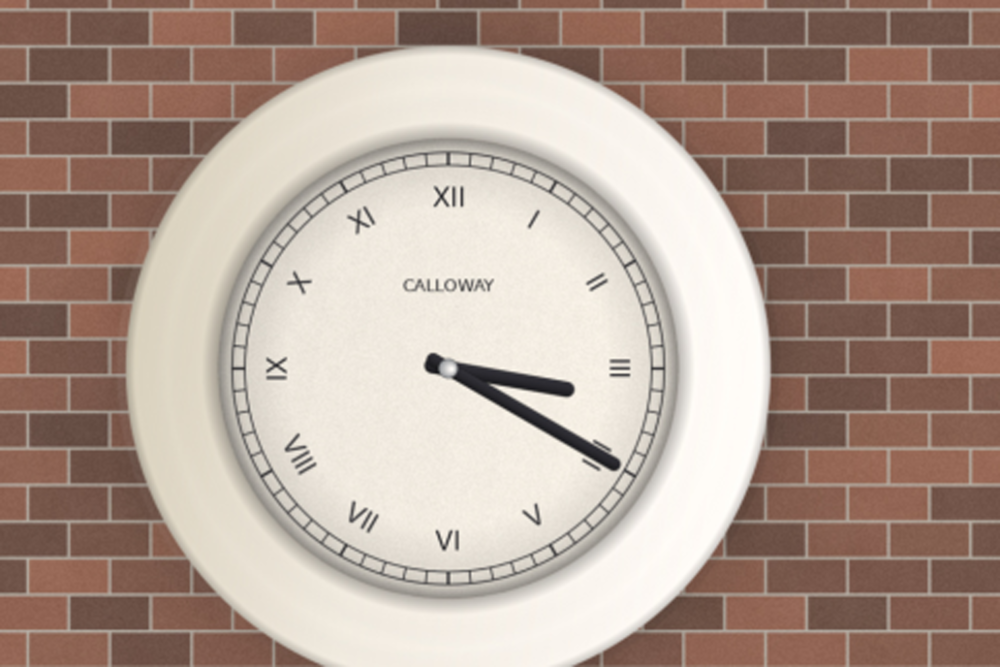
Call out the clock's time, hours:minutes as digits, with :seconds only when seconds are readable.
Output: 3:20
